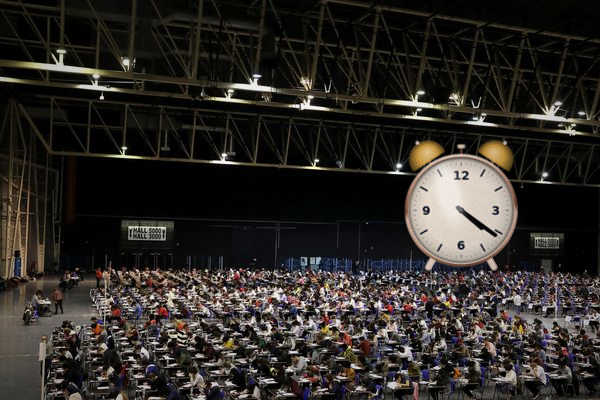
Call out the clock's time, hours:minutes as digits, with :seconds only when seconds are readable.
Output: 4:21
